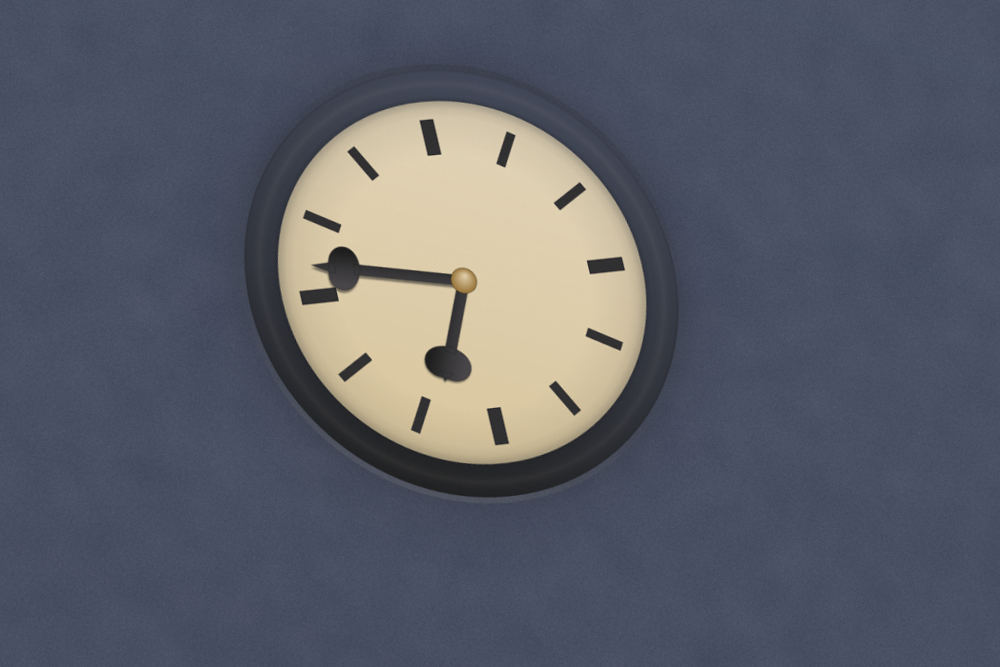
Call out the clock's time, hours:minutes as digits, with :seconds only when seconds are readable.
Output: 6:47
